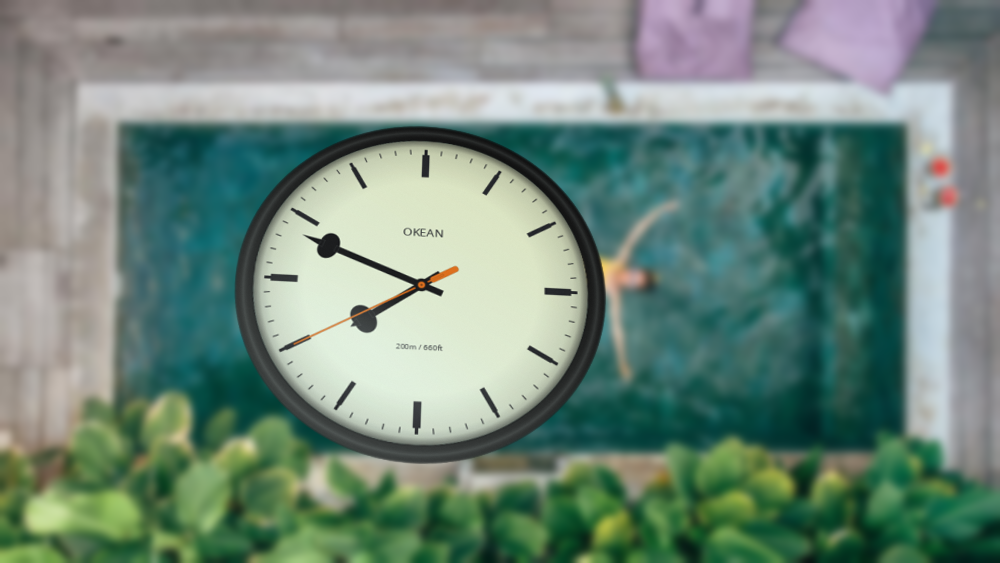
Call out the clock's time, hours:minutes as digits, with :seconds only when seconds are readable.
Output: 7:48:40
